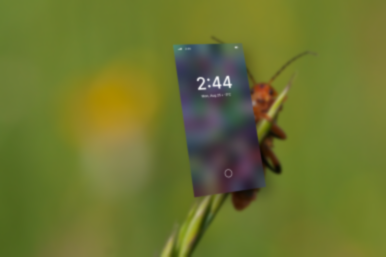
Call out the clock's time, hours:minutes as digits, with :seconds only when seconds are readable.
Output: 2:44
